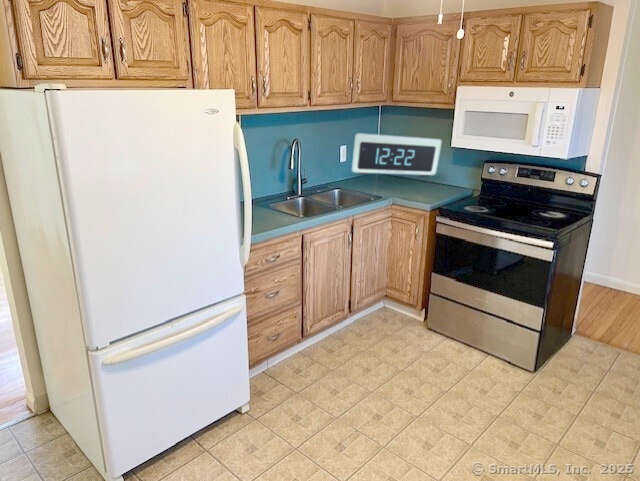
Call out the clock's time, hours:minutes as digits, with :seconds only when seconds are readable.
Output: 12:22
